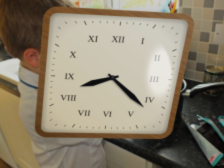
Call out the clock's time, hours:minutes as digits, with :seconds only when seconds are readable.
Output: 8:22
